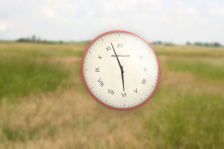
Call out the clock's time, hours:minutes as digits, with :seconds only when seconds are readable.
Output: 5:57
